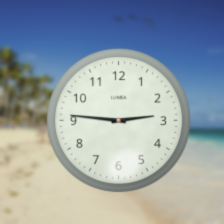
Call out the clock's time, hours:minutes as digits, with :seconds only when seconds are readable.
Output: 2:46
